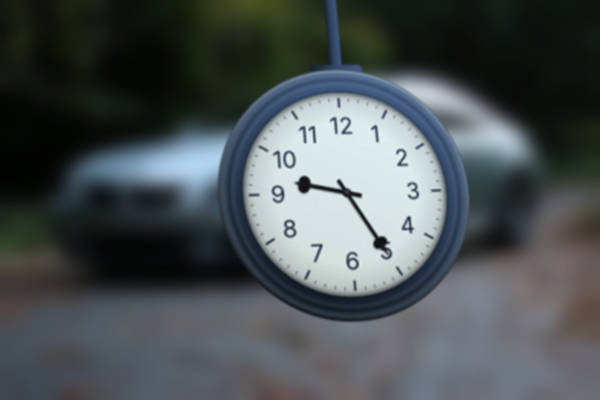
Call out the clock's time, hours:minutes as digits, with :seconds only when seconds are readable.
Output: 9:25
